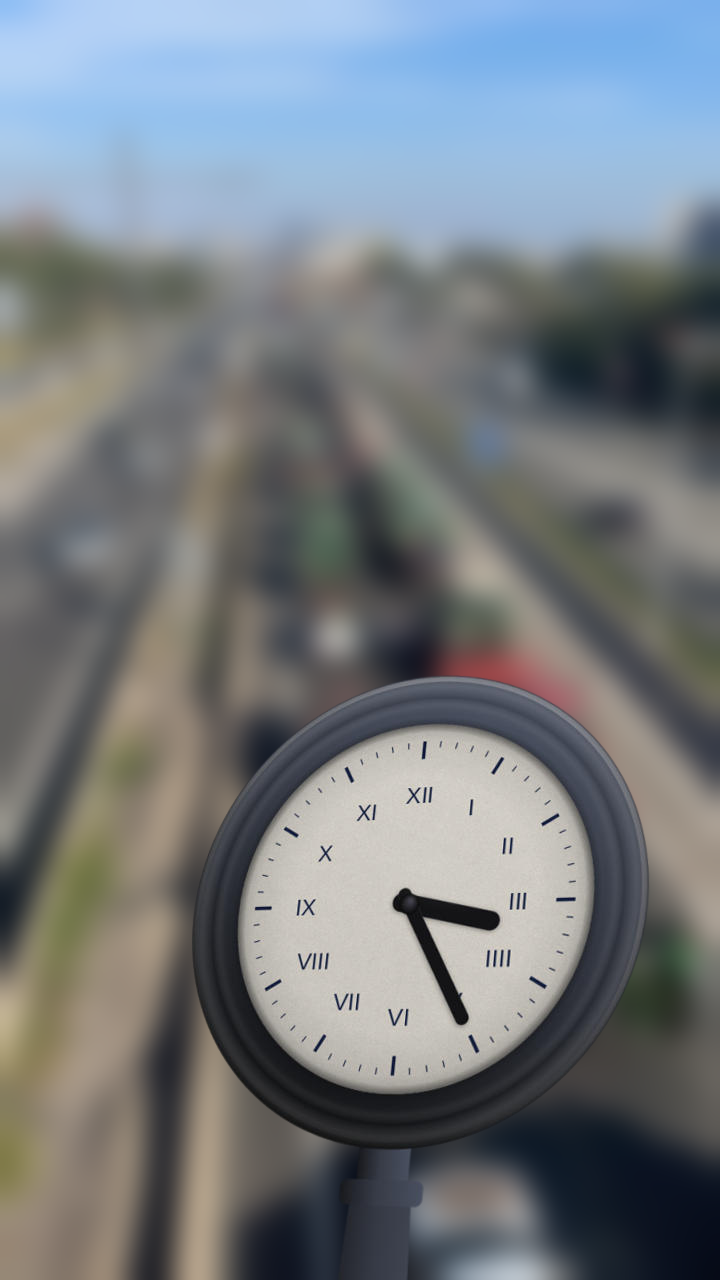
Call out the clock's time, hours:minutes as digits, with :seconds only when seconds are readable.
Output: 3:25
